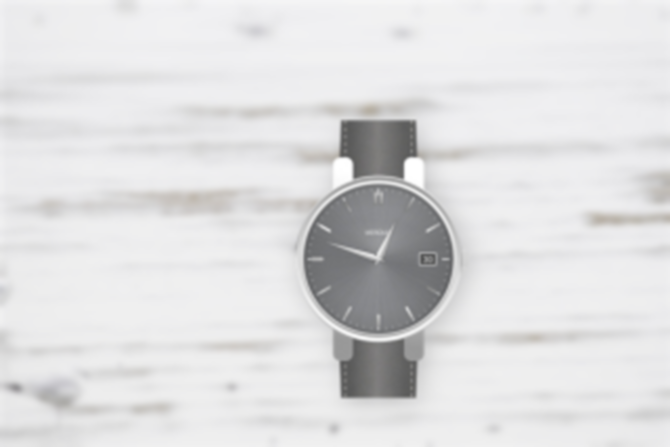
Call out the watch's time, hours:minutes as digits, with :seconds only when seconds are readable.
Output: 12:48
